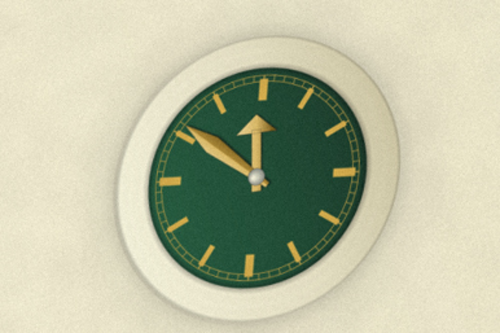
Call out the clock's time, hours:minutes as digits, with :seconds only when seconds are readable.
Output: 11:51
